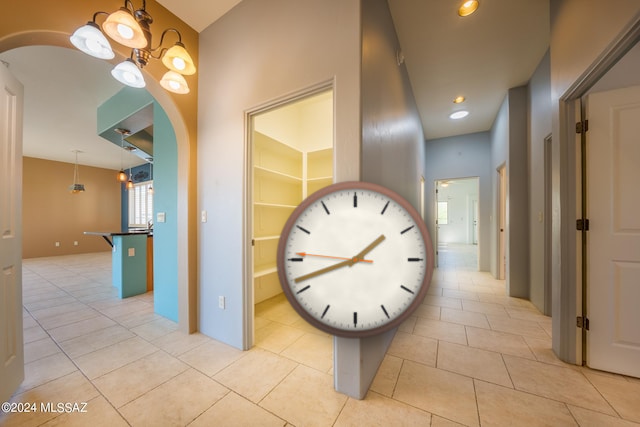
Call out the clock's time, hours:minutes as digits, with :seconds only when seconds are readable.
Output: 1:41:46
